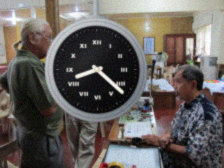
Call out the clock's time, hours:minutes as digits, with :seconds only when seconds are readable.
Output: 8:22
